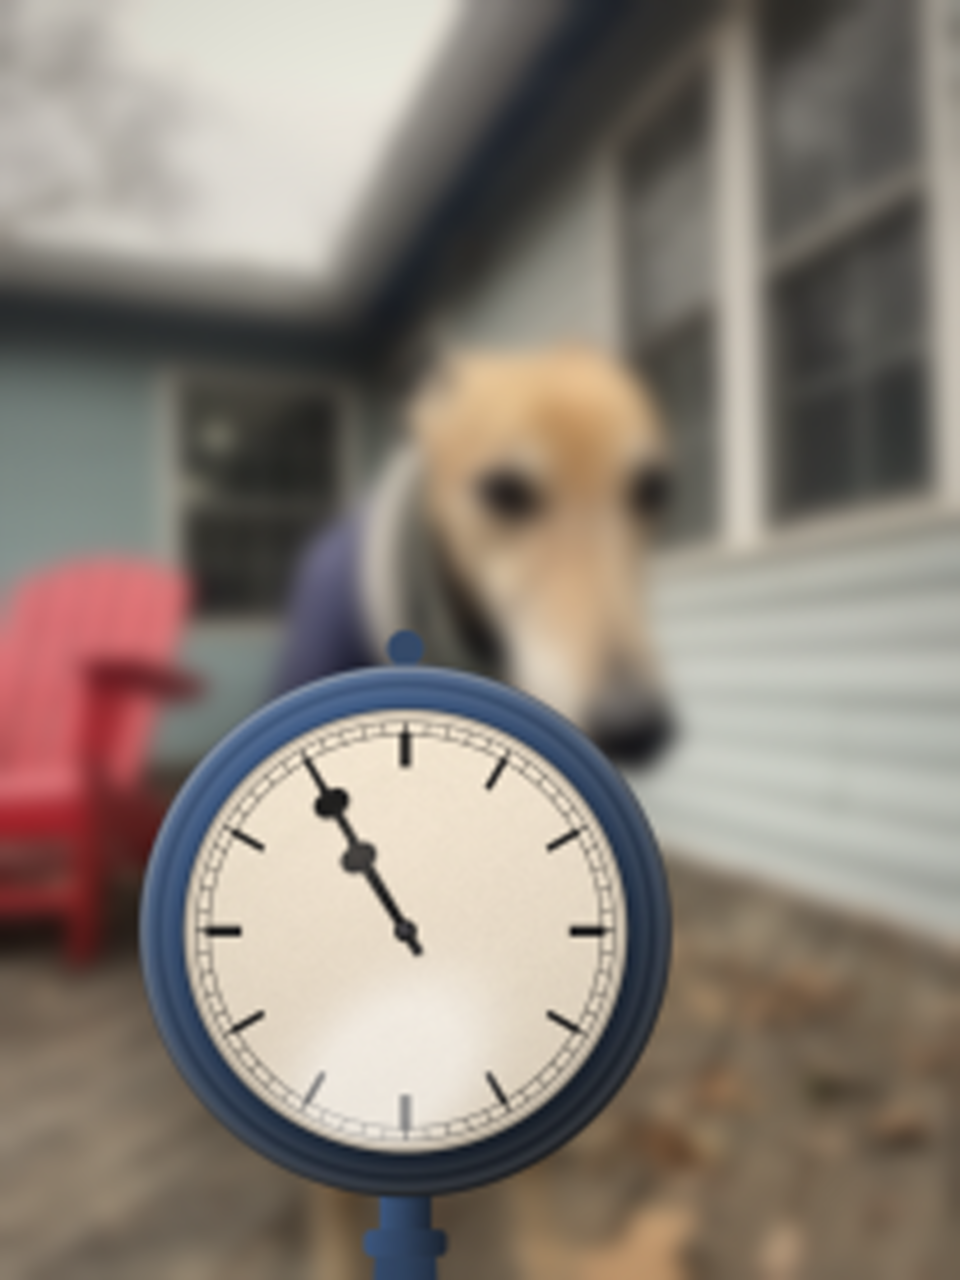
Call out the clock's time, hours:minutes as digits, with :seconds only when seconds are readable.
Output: 10:55
